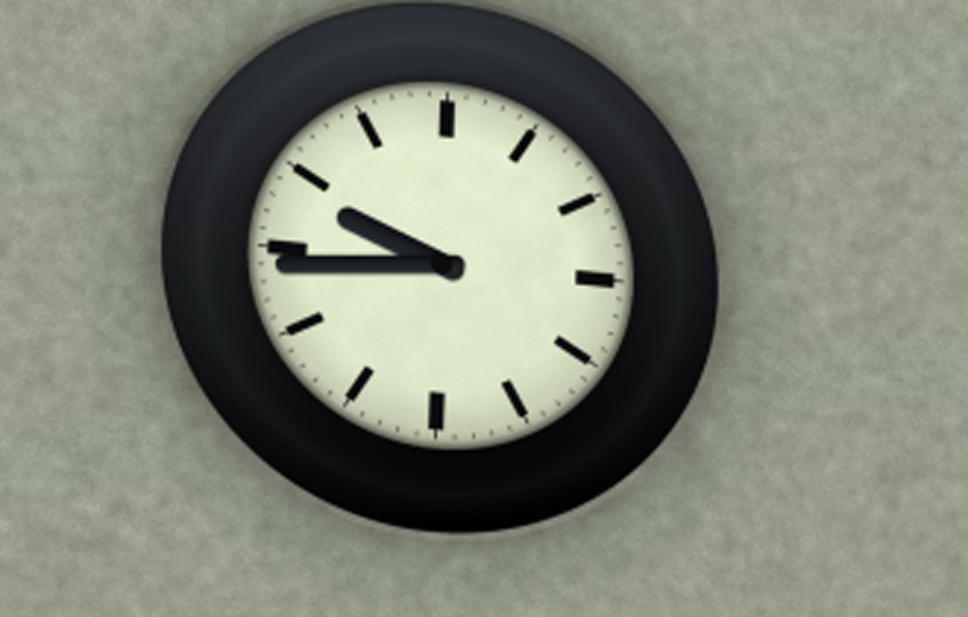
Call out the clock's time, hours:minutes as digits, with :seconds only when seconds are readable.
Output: 9:44
